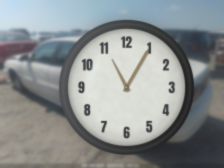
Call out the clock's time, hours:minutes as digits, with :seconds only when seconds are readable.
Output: 11:05
